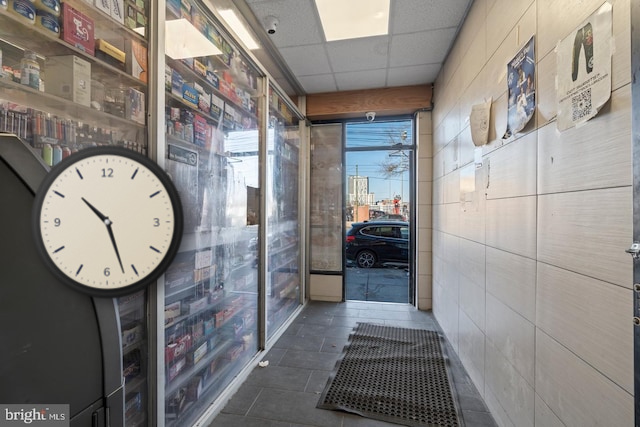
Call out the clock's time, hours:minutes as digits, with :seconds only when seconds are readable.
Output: 10:27
